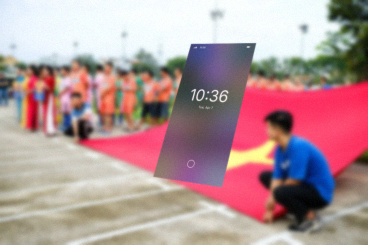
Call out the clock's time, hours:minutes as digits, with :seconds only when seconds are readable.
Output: 10:36
